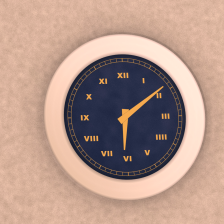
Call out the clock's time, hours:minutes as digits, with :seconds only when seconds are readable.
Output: 6:09
